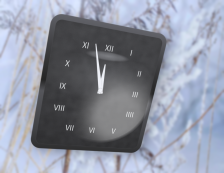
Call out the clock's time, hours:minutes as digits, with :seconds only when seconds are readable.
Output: 11:57
